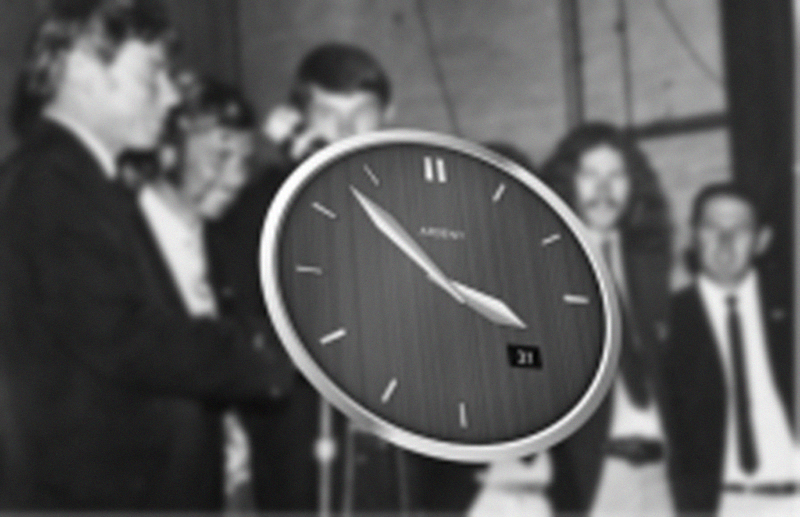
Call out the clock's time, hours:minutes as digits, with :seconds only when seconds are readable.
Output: 3:53
